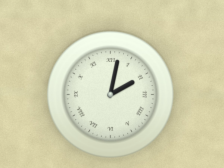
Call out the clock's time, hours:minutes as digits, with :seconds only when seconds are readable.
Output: 2:02
